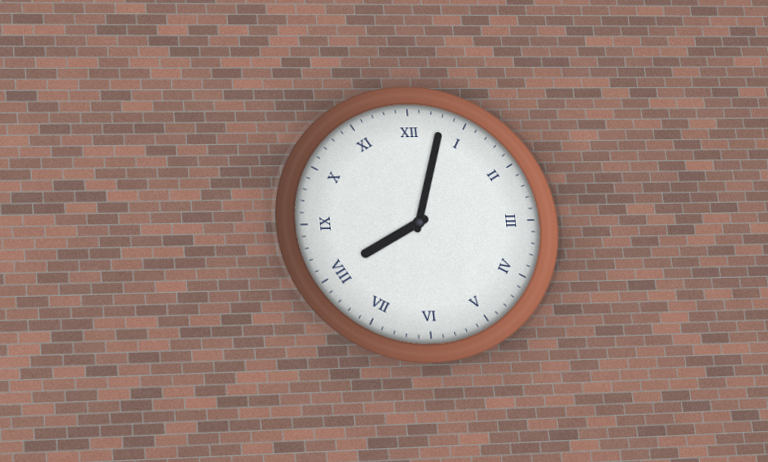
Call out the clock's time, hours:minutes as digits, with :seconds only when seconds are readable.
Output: 8:03
